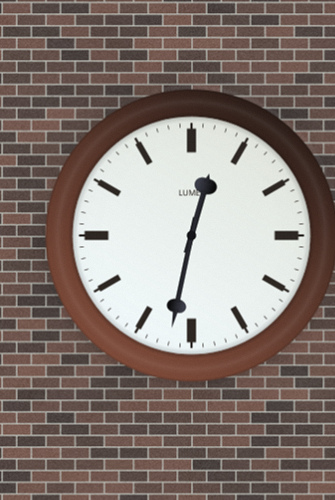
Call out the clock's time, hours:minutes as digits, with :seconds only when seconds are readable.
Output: 12:32
